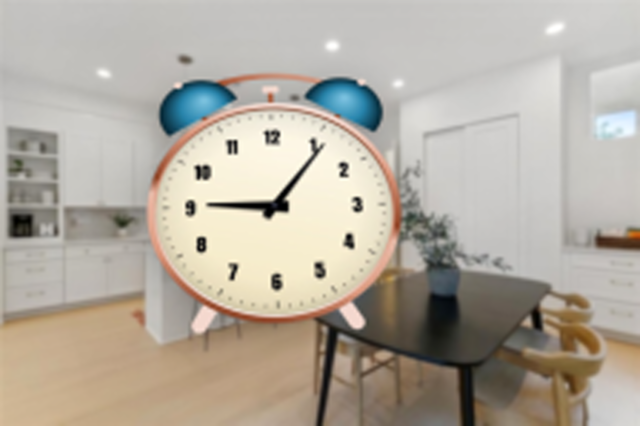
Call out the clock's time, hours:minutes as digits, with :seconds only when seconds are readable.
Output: 9:06
